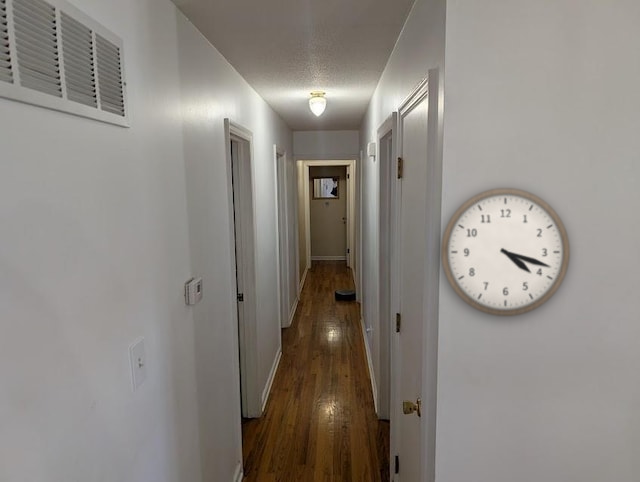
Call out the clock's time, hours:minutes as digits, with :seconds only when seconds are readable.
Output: 4:18
